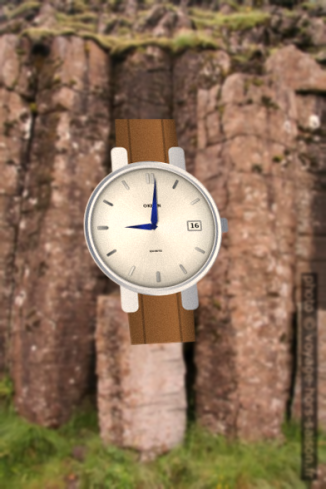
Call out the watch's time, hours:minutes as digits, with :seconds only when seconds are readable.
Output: 9:01
